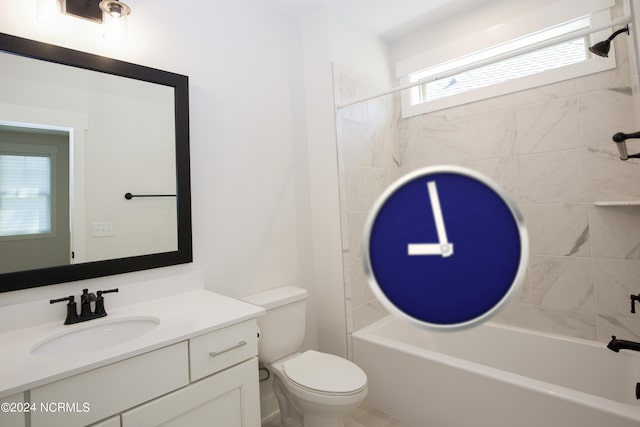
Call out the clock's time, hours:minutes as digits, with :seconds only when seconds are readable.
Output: 8:58
